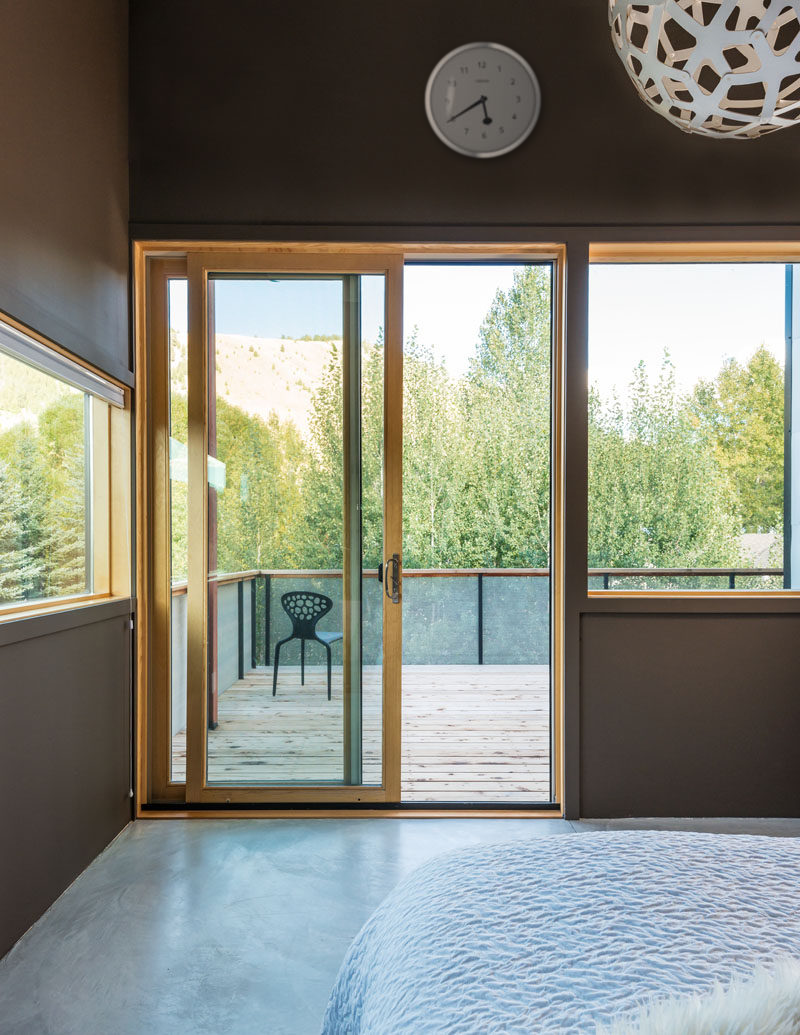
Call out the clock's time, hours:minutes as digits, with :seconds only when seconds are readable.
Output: 5:40
